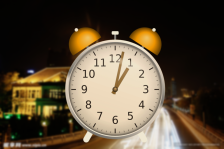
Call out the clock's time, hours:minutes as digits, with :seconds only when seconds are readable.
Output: 1:02
